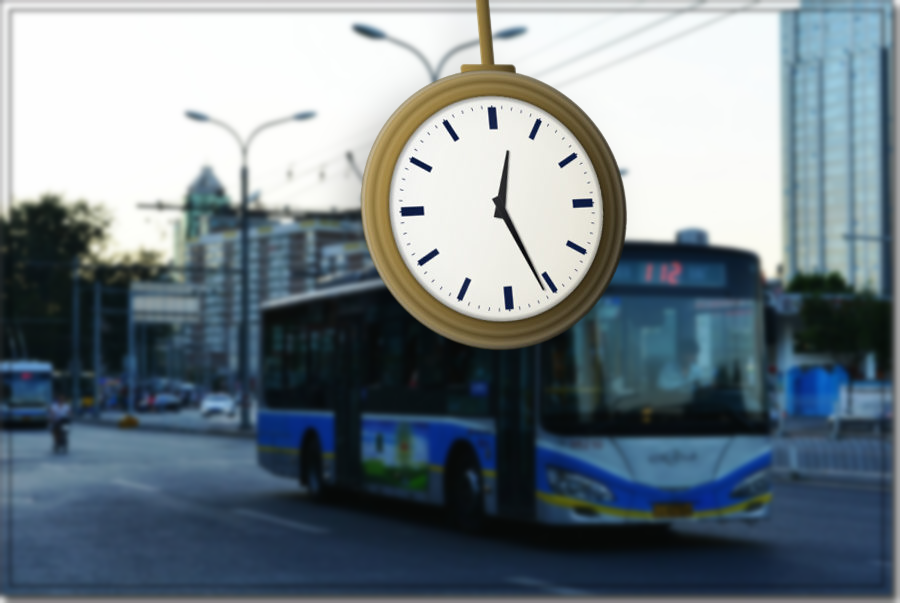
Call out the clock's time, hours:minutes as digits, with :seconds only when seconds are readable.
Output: 12:26
